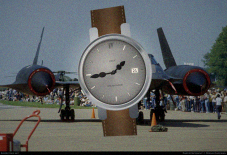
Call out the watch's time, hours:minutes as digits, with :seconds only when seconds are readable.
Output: 1:44
